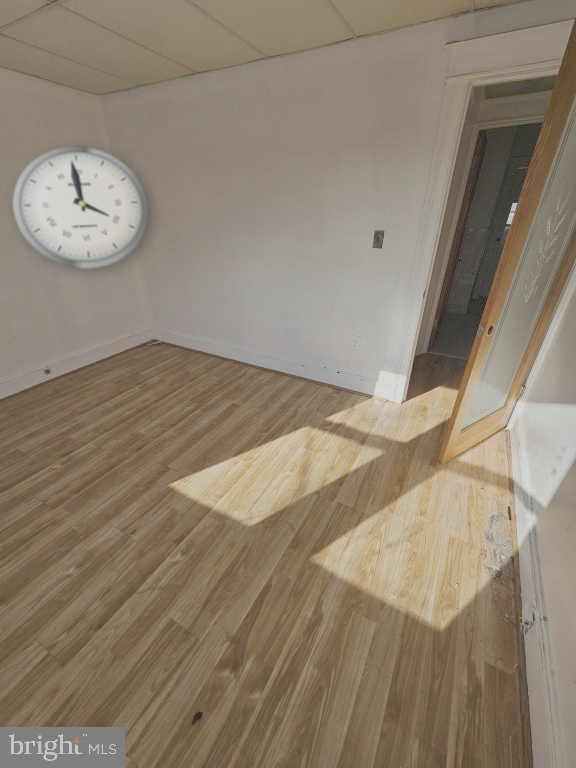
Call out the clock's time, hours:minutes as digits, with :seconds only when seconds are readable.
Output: 3:59
